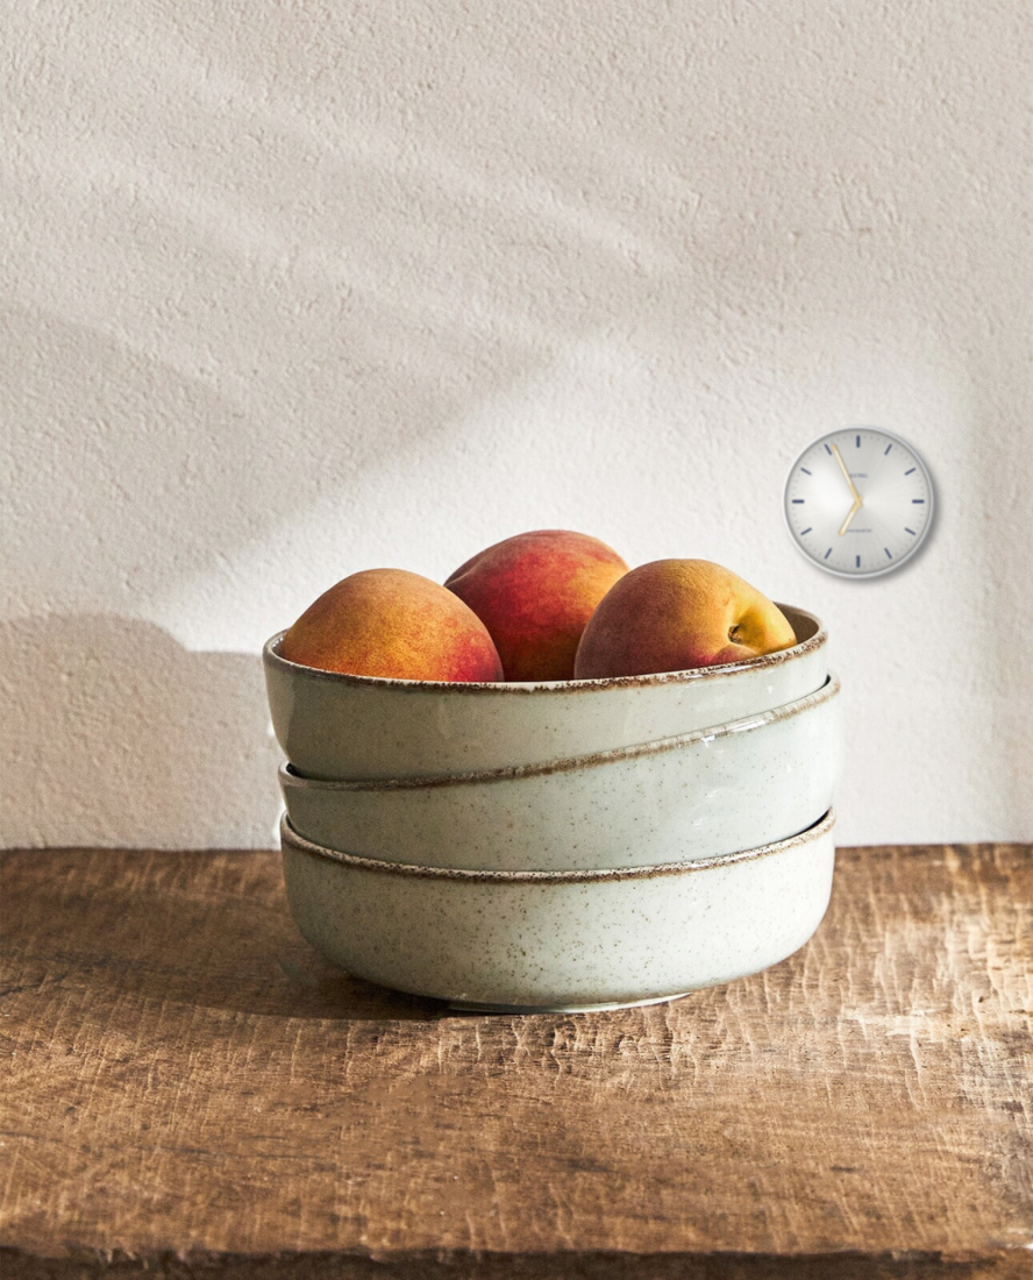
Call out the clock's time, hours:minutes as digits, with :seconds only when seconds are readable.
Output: 6:56
